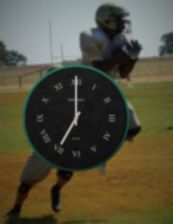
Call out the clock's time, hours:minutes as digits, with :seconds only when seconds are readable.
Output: 7:00
